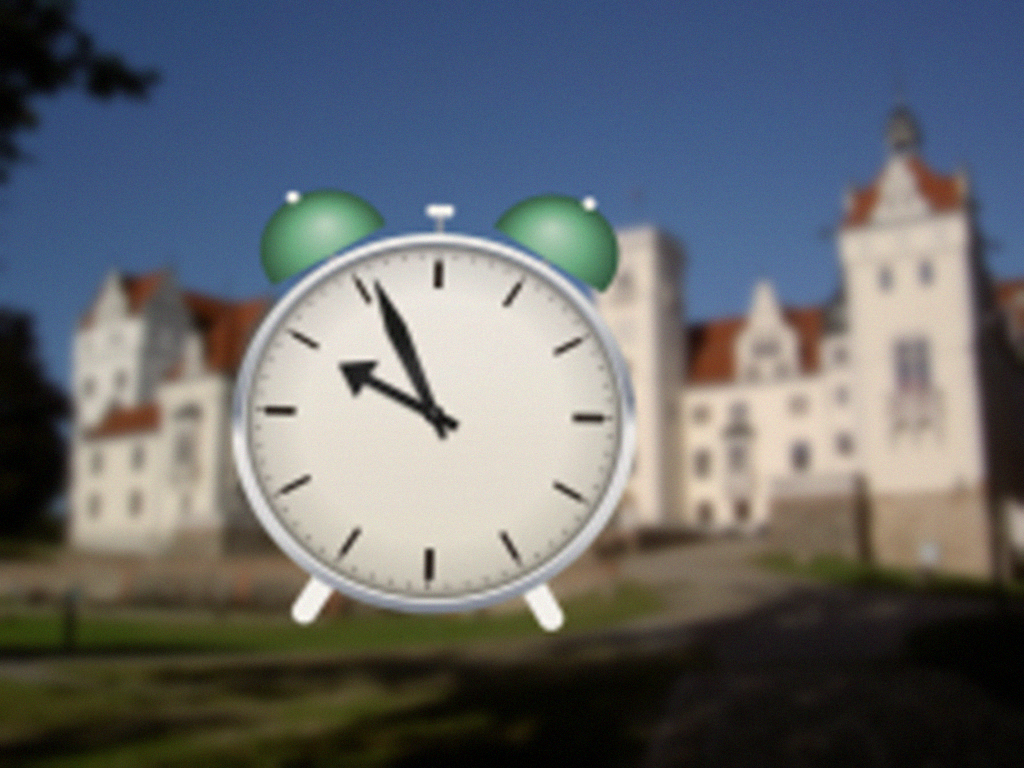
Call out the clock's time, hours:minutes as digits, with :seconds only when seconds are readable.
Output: 9:56
